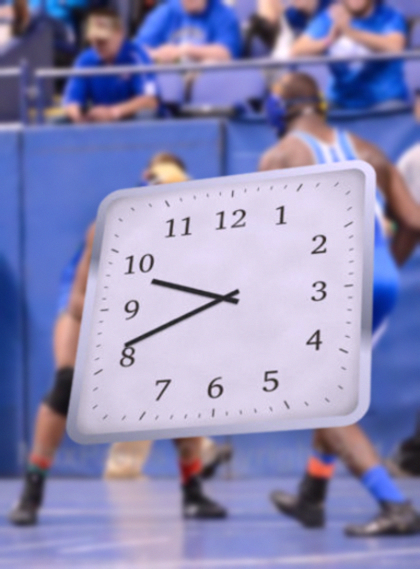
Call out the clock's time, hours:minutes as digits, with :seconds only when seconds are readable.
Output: 9:41
